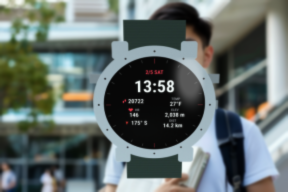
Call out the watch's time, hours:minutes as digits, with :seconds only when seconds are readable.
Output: 13:58
